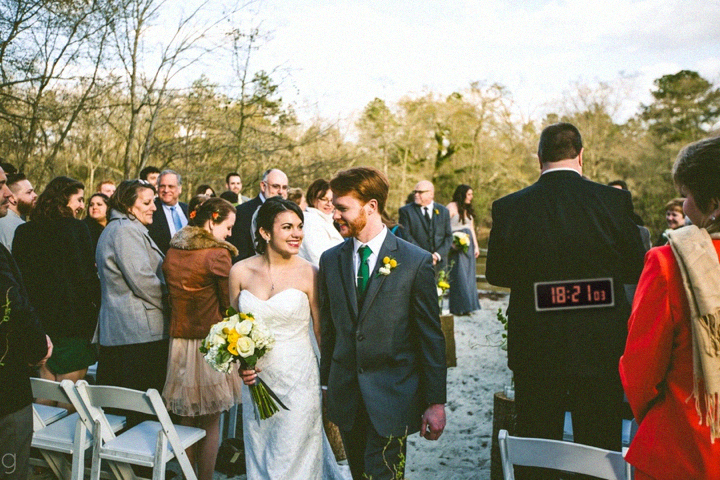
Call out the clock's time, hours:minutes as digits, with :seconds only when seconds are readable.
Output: 18:21
